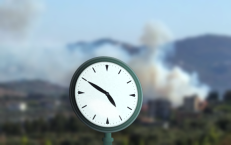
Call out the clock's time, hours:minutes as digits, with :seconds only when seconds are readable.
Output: 4:50
